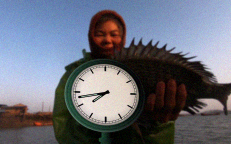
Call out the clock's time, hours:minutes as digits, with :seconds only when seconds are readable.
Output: 7:43
